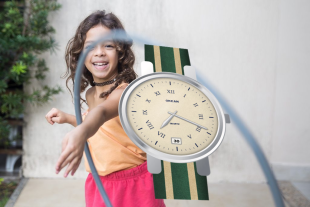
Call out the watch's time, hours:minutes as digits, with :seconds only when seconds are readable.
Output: 7:19
